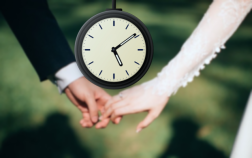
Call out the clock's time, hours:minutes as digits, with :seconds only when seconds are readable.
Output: 5:09
